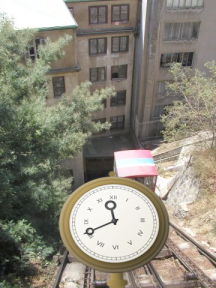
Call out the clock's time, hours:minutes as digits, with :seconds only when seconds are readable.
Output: 11:41
